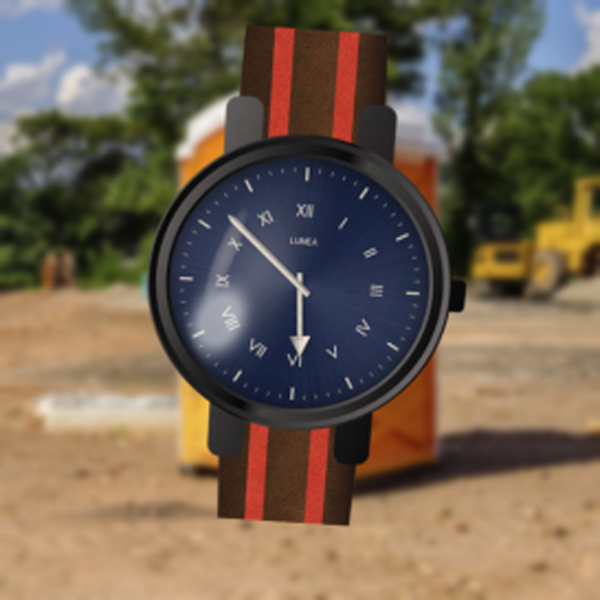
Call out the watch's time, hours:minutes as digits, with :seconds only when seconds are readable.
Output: 5:52
